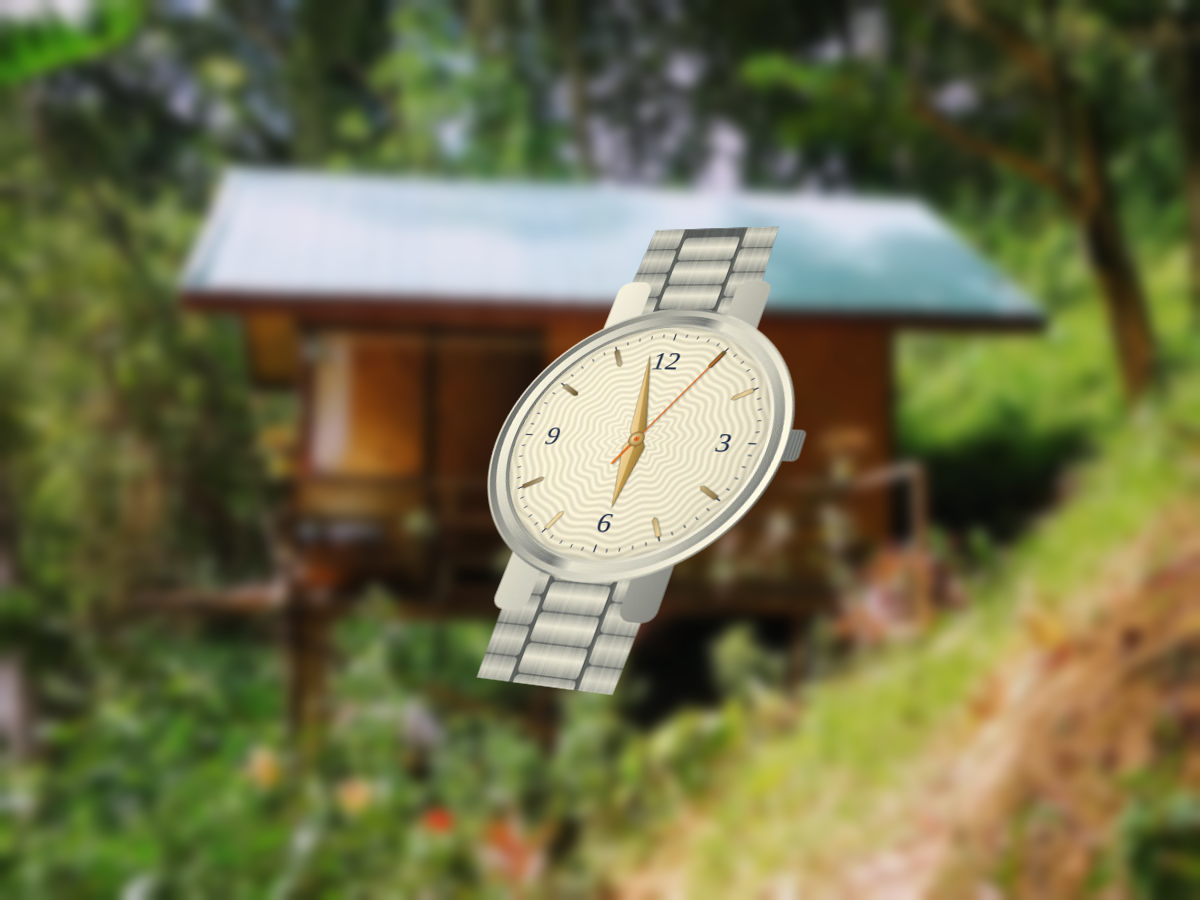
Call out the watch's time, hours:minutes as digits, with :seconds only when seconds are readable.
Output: 5:58:05
